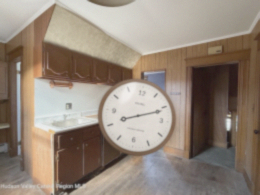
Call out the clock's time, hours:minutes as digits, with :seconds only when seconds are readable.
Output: 8:11
